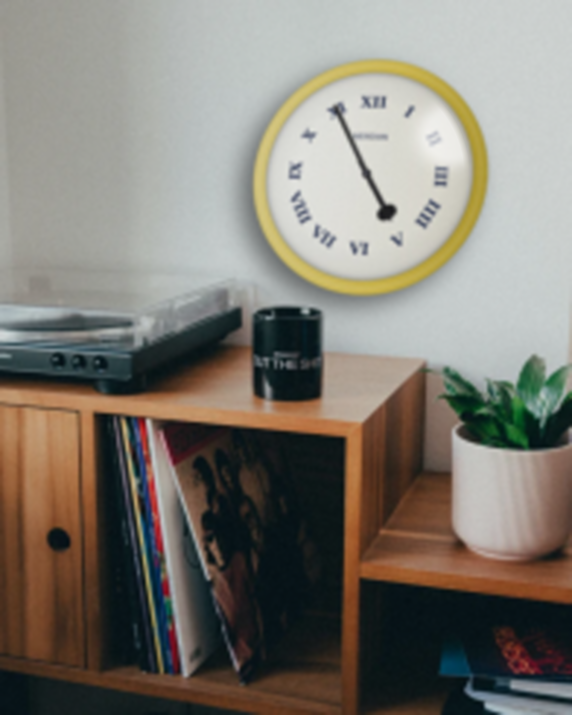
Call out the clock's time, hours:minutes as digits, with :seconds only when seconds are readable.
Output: 4:55
